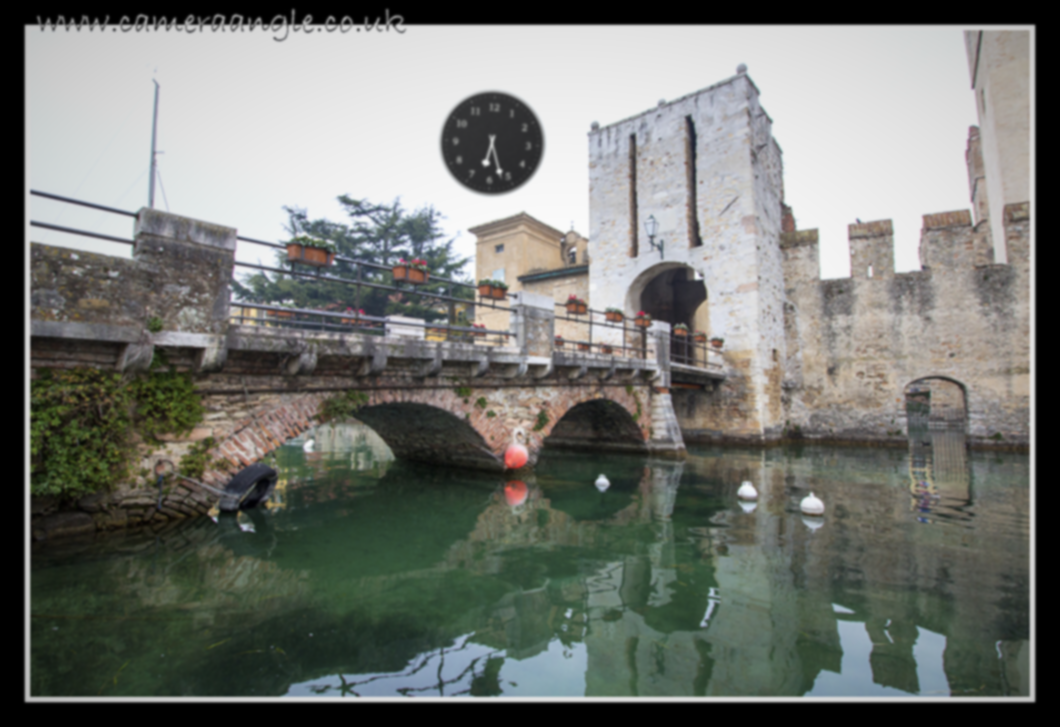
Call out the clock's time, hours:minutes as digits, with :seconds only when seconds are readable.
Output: 6:27
